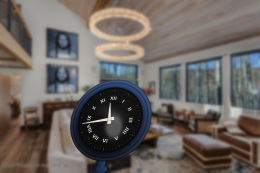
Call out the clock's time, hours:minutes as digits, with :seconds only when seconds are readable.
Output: 11:43
